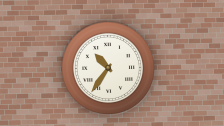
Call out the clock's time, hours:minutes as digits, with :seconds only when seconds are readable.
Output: 10:36
